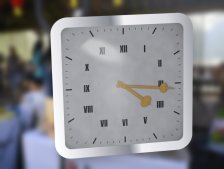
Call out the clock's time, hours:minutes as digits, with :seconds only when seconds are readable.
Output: 4:16
